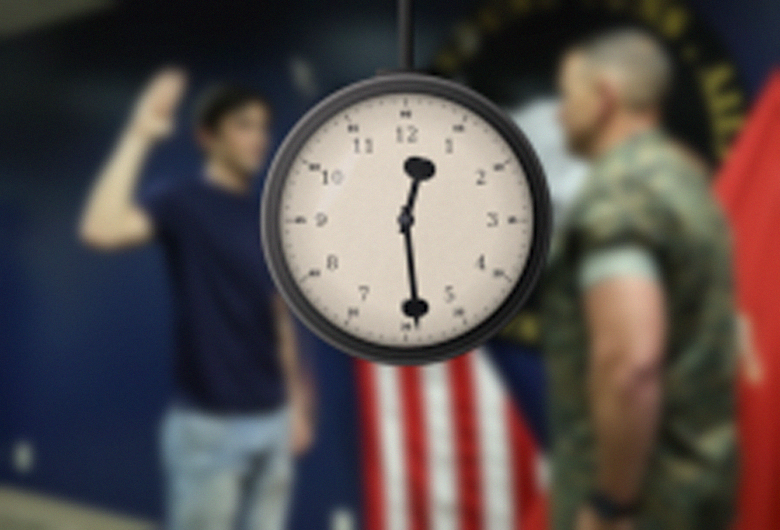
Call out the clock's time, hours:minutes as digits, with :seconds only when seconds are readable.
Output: 12:29
